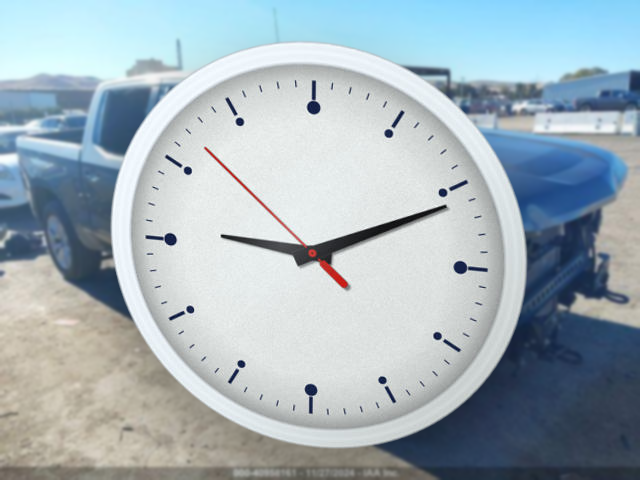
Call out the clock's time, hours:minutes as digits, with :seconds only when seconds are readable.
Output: 9:10:52
